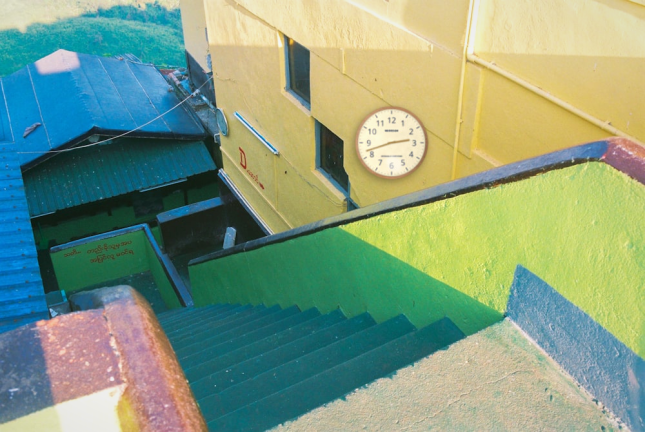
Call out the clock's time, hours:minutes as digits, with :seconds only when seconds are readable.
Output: 2:42
